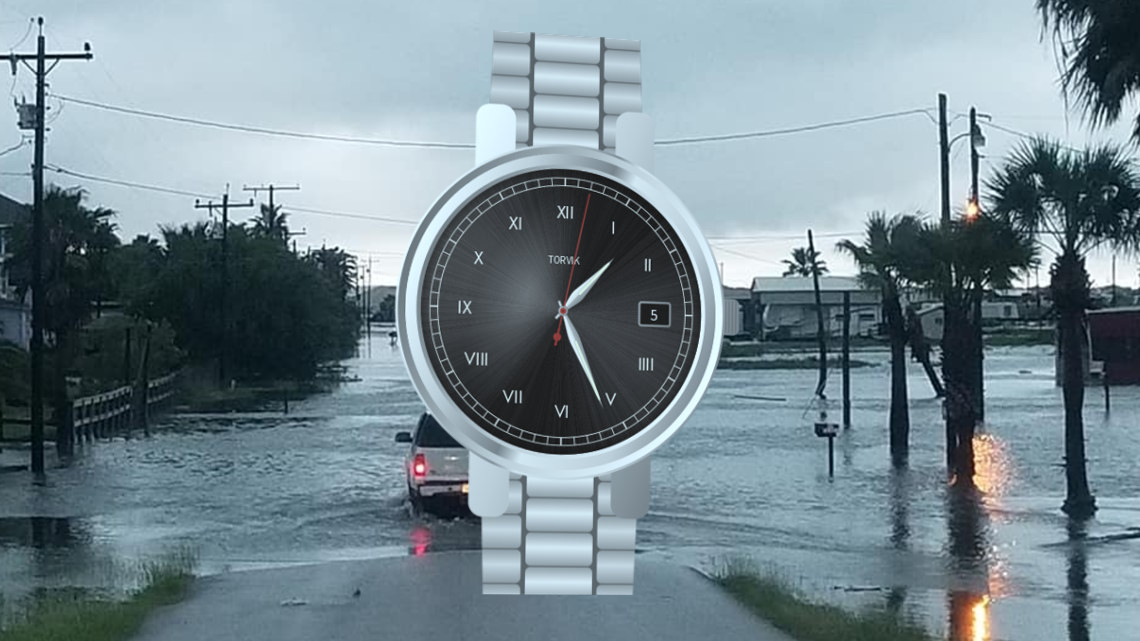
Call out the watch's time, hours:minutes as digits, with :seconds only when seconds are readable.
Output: 1:26:02
